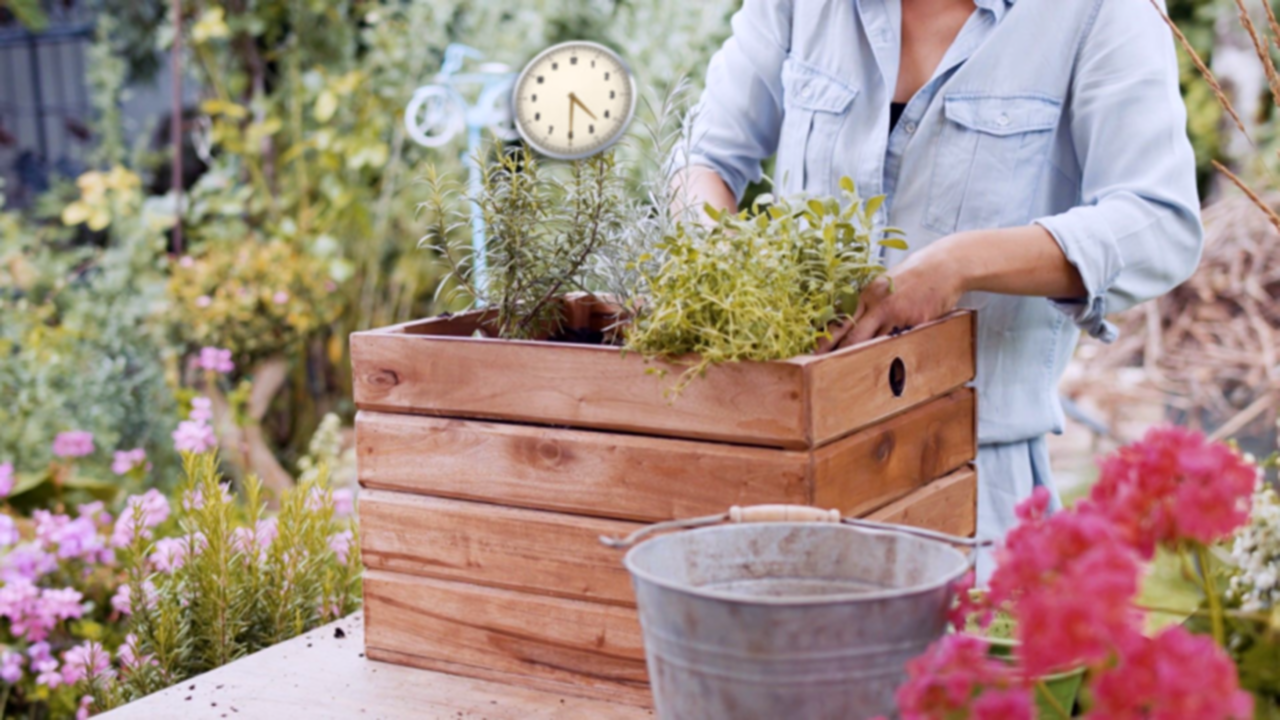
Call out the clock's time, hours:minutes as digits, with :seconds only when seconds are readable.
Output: 4:30
